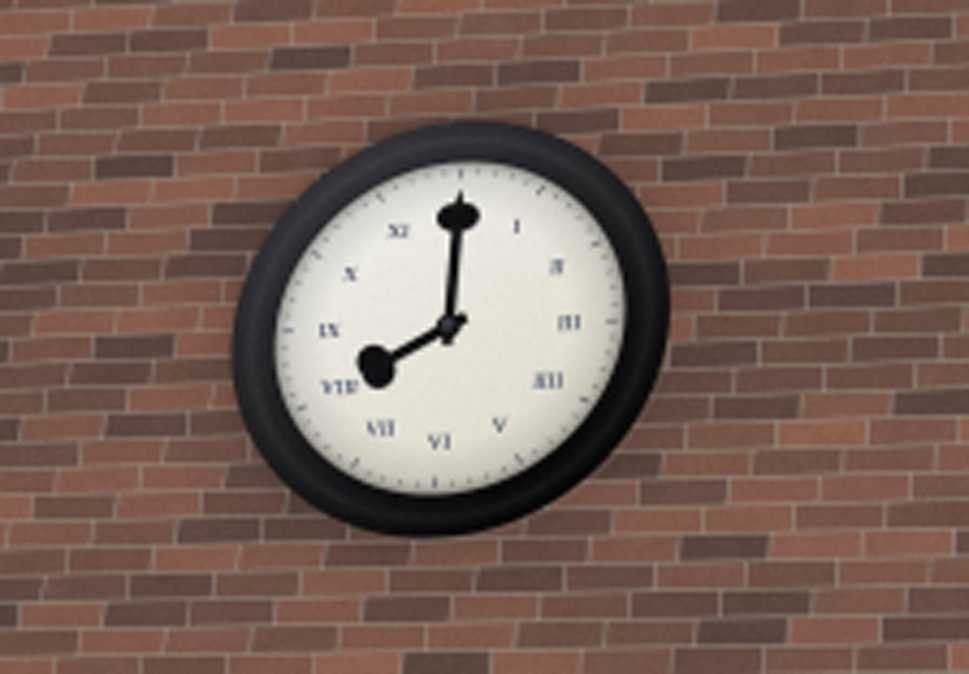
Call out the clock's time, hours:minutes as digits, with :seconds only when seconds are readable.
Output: 8:00
